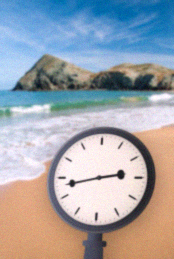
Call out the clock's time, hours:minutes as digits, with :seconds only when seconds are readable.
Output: 2:43
